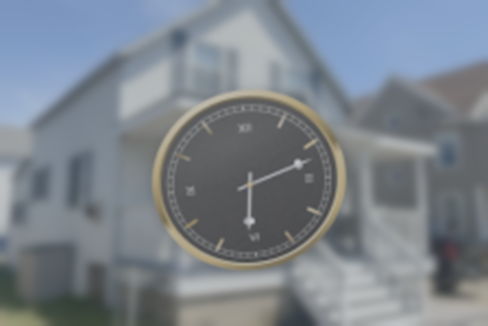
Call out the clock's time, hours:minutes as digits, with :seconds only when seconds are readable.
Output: 6:12
